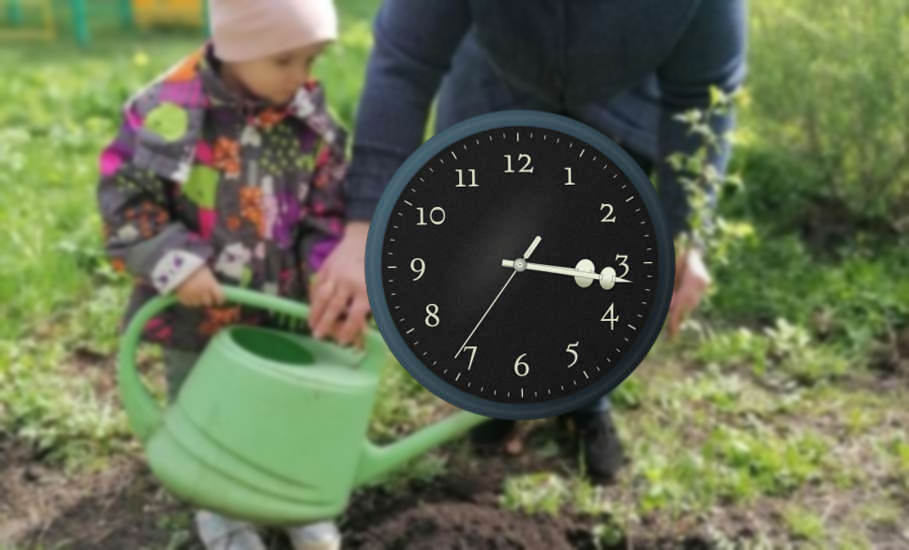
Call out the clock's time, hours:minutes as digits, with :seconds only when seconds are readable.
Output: 3:16:36
